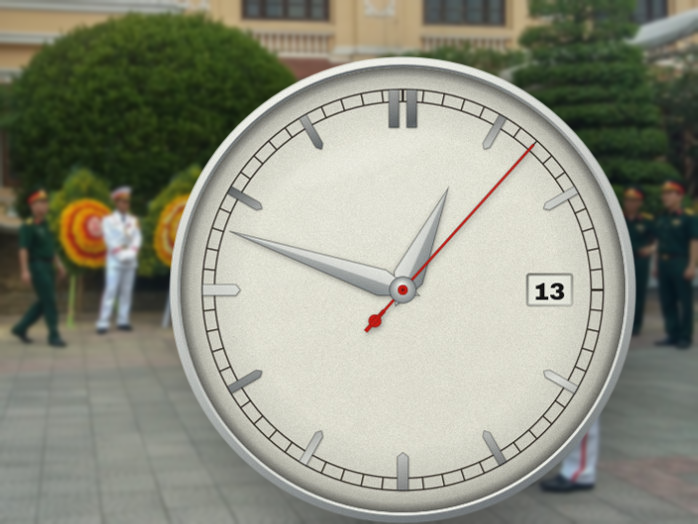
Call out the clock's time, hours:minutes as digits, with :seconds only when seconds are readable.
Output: 12:48:07
